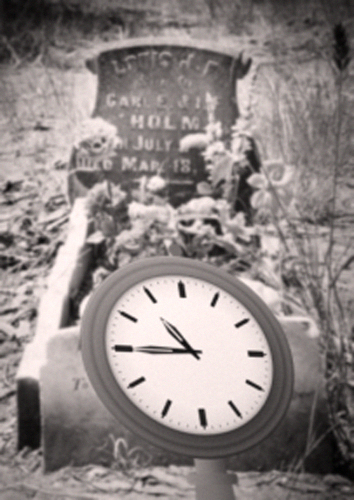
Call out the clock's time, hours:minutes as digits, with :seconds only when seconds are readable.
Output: 10:45
